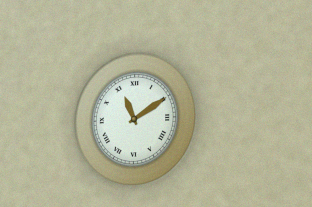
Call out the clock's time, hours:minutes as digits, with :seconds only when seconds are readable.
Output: 11:10
